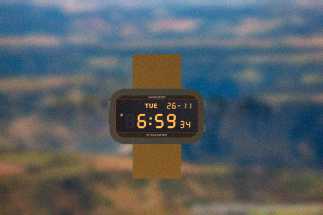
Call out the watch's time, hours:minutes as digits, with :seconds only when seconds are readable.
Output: 6:59:34
